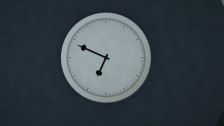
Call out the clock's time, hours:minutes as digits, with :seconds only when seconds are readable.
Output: 6:49
